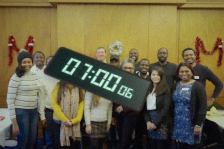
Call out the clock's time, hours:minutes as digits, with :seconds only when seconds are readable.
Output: 7:00:06
